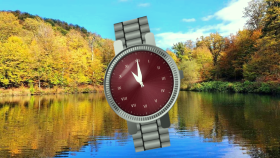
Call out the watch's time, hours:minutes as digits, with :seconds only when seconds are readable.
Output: 11:00
